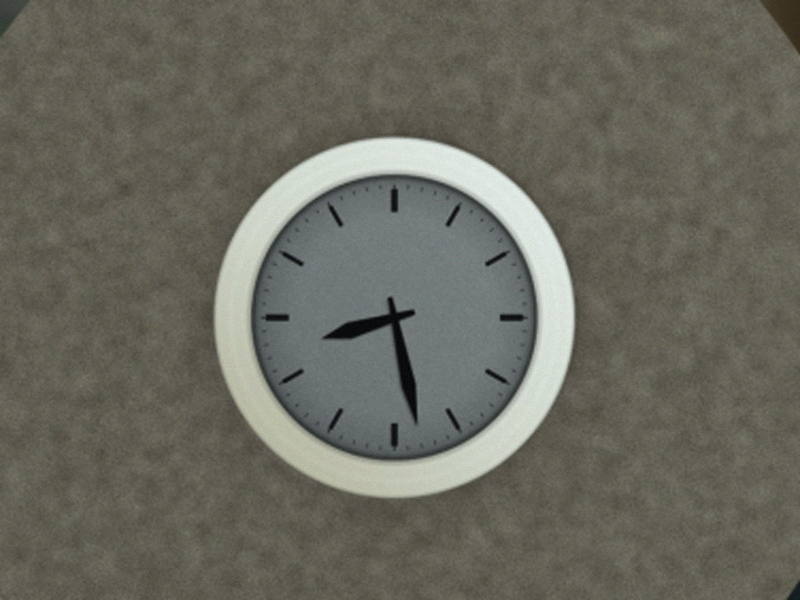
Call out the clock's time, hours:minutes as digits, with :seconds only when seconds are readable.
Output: 8:28
